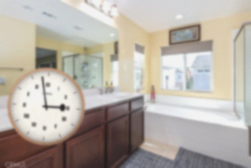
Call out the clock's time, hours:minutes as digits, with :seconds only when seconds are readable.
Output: 2:58
